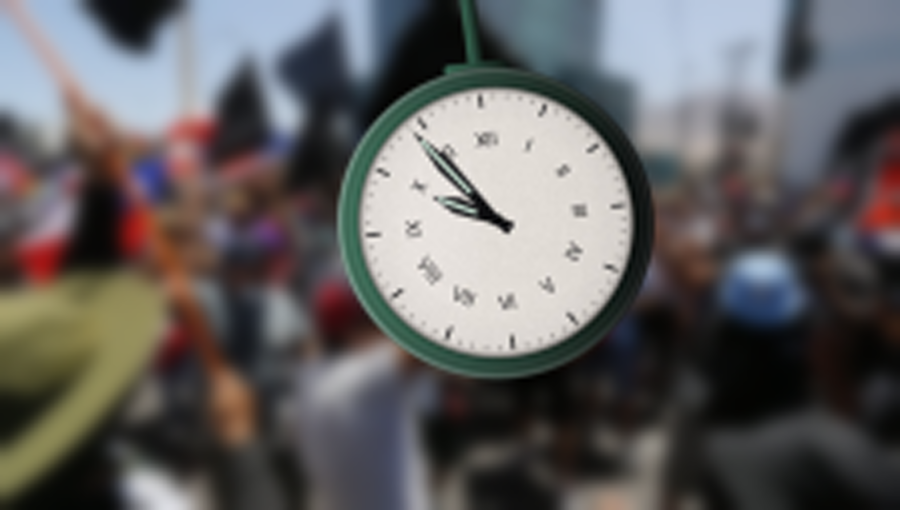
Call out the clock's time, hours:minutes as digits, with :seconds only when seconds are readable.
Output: 9:54
